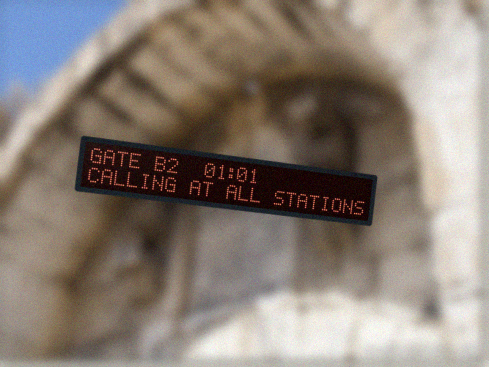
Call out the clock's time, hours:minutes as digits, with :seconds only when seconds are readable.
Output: 1:01
